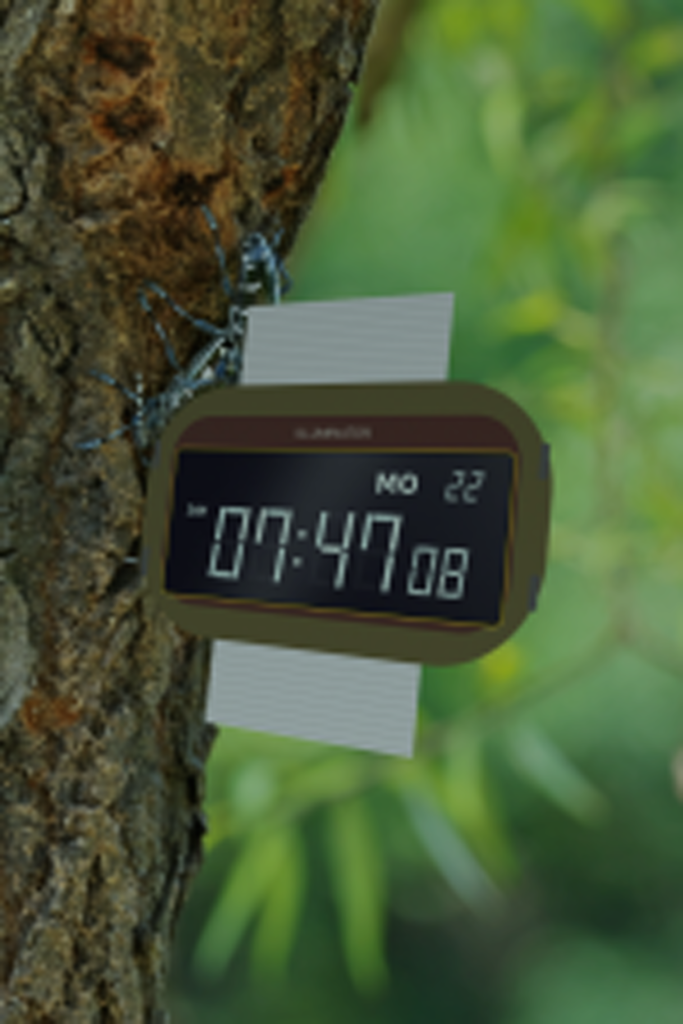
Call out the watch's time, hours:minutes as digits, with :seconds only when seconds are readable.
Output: 7:47:08
